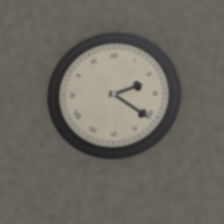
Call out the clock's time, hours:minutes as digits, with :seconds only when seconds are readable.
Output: 2:21
